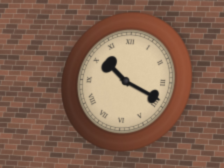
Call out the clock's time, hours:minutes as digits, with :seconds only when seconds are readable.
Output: 10:19
